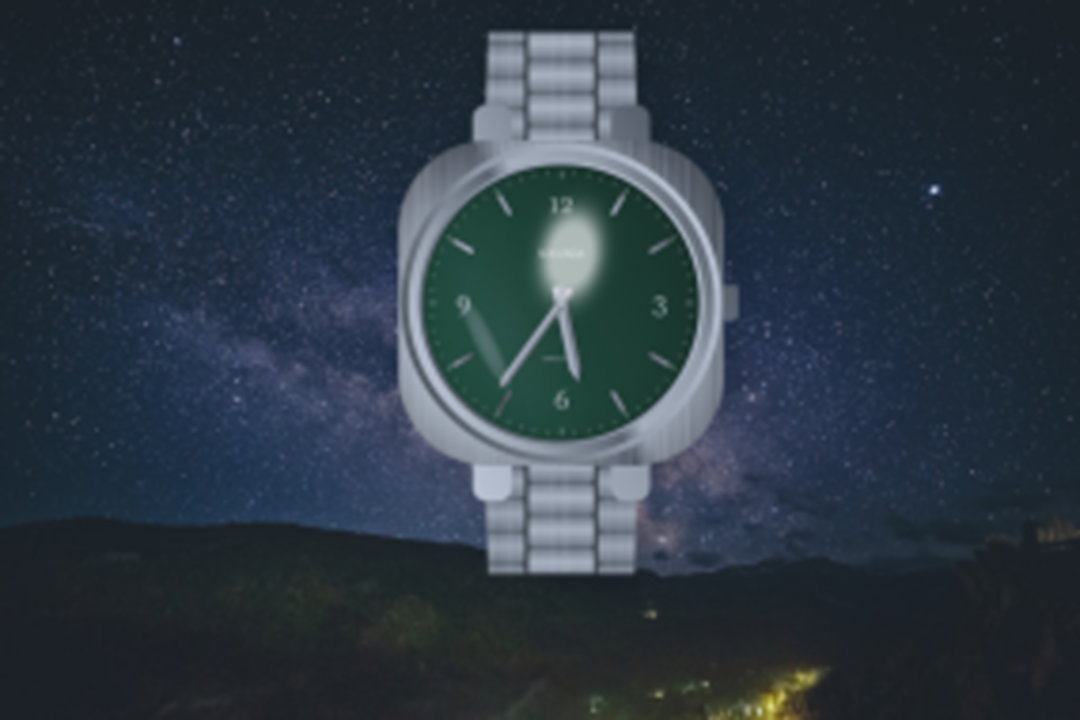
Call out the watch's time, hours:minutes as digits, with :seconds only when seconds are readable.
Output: 5:36
